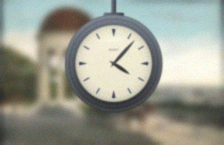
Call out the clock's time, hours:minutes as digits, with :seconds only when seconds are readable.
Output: 4:07
